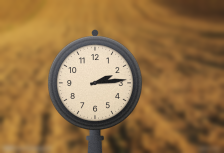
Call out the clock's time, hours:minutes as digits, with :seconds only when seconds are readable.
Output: 2:14
